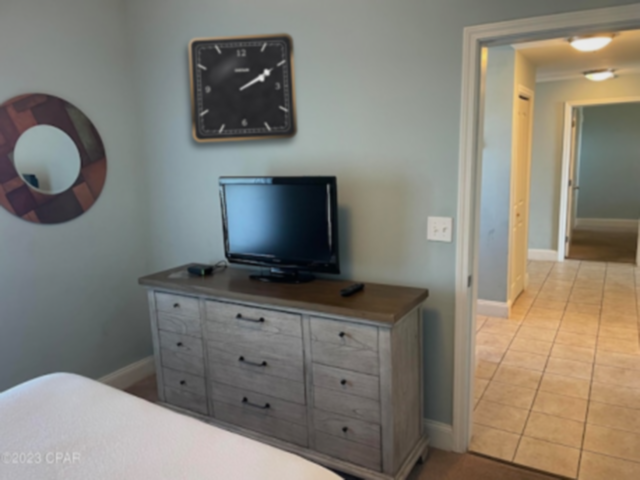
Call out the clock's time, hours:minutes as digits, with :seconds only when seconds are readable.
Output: 2:10
